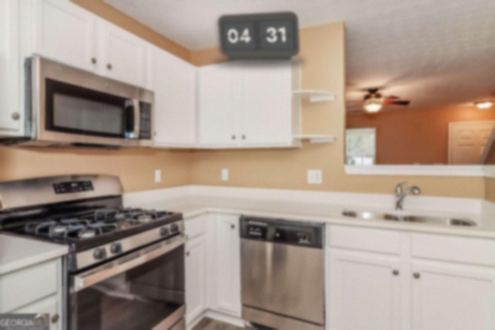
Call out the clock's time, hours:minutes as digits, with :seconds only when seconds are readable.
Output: 4:31
